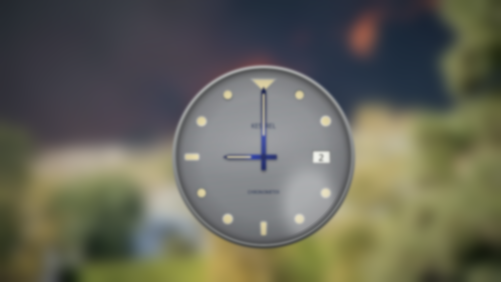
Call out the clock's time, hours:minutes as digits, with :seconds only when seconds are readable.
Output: 9:00
